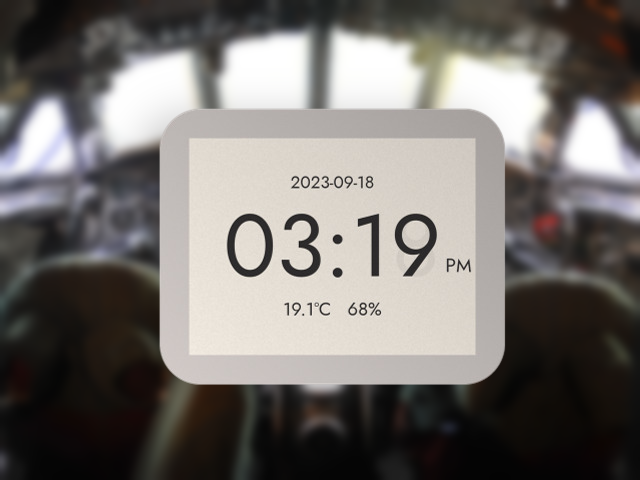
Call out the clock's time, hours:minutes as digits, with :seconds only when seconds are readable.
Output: 3:19
